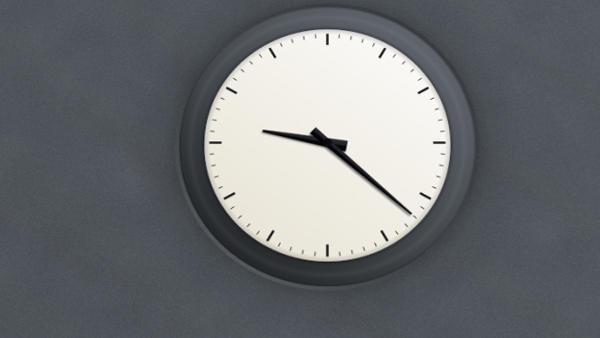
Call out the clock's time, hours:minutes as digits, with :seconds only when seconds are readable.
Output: 9:22
